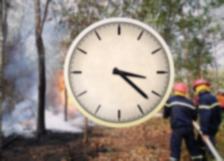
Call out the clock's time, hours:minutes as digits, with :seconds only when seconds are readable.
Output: 3:22
